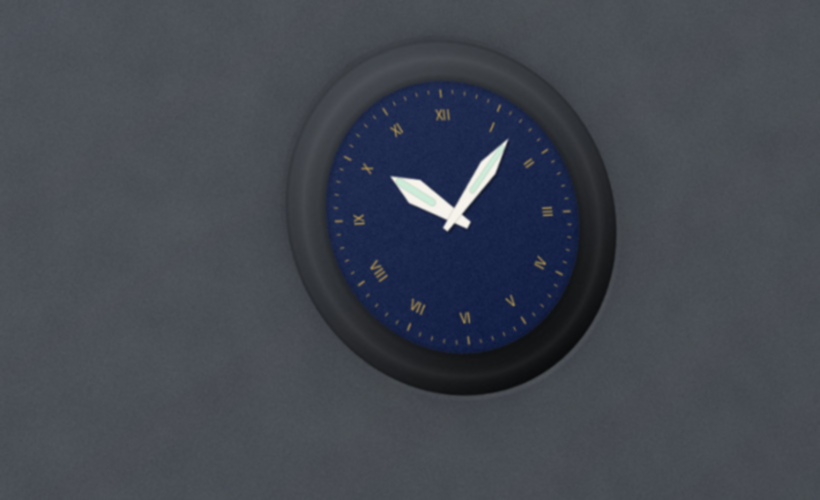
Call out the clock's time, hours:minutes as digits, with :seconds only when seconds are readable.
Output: 10:07
